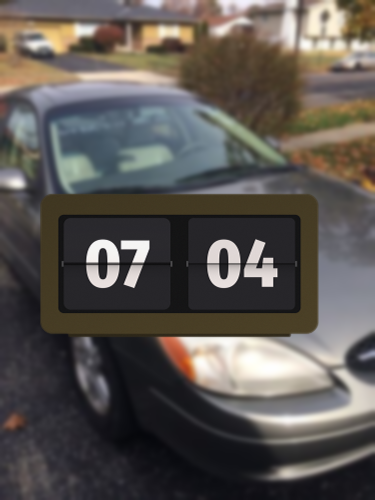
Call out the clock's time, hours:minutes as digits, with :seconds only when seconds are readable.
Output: 7:04
